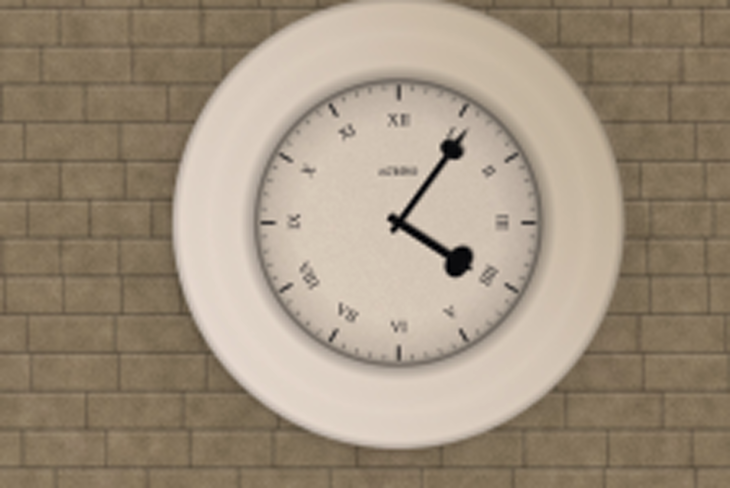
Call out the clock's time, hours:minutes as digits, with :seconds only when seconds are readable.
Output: 4:06
